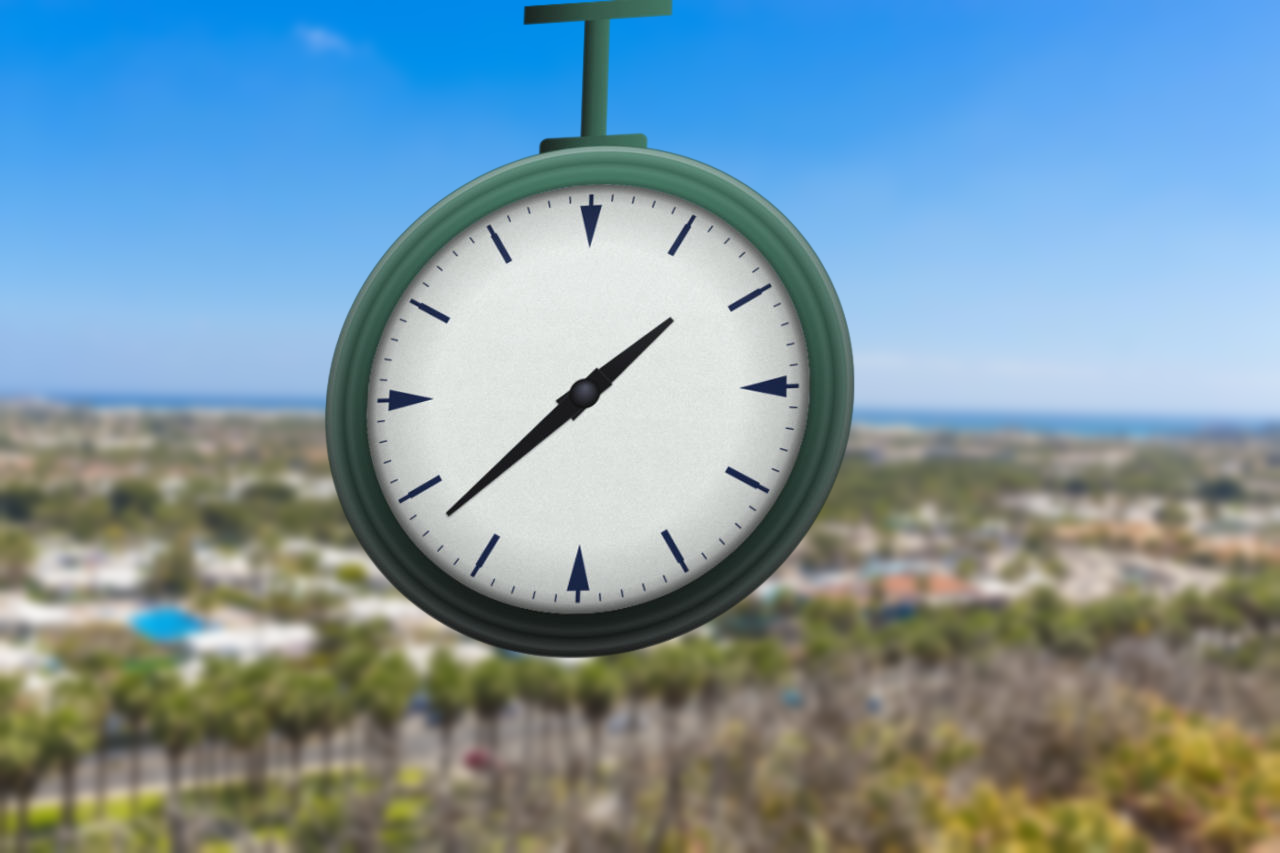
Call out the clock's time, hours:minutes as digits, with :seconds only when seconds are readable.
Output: 1:38
